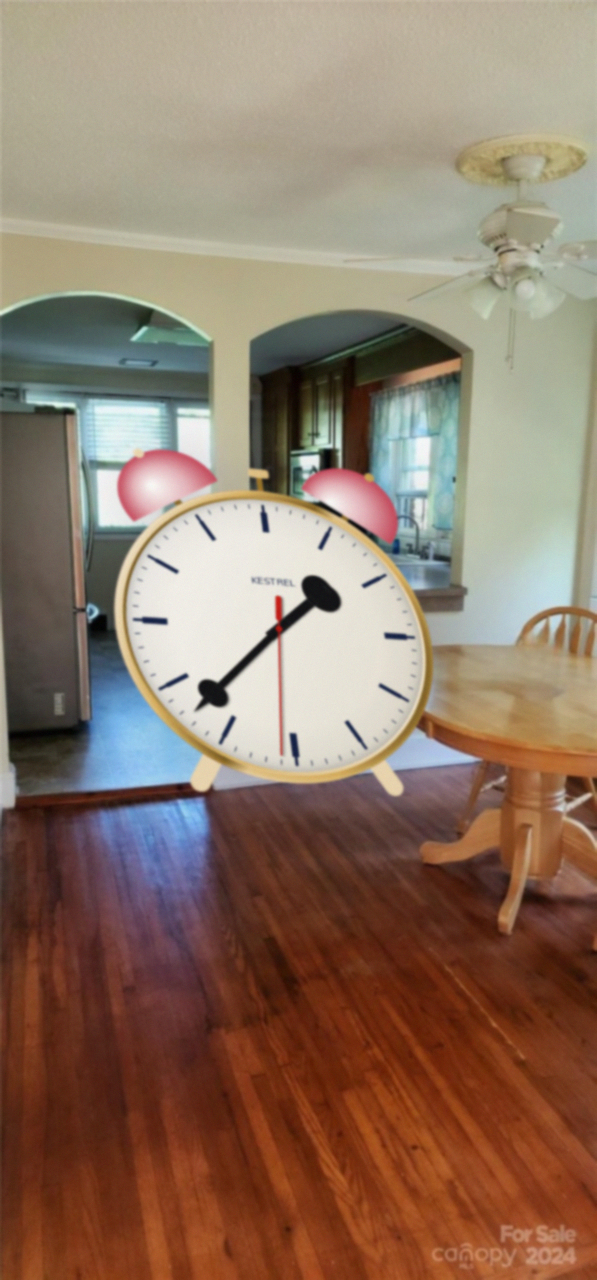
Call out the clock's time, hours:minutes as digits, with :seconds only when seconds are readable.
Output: 1:37:31
